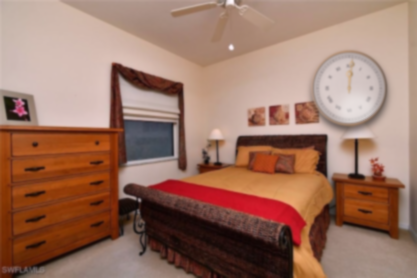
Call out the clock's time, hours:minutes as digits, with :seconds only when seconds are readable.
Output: 12:01
